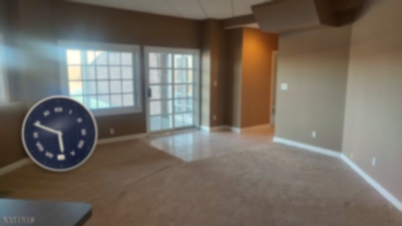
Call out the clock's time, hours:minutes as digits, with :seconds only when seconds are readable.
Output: 5:49
